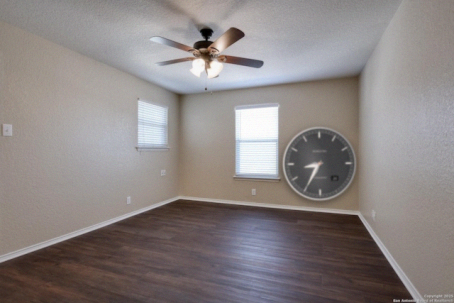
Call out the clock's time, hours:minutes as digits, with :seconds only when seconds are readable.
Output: 8:35
